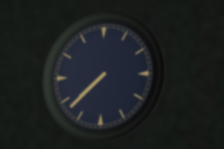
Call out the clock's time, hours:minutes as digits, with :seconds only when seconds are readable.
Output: 7:38
